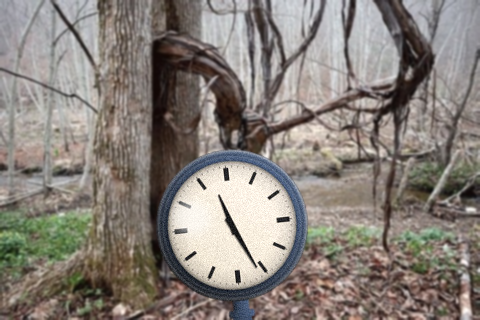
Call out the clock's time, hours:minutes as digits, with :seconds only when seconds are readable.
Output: 11:26
